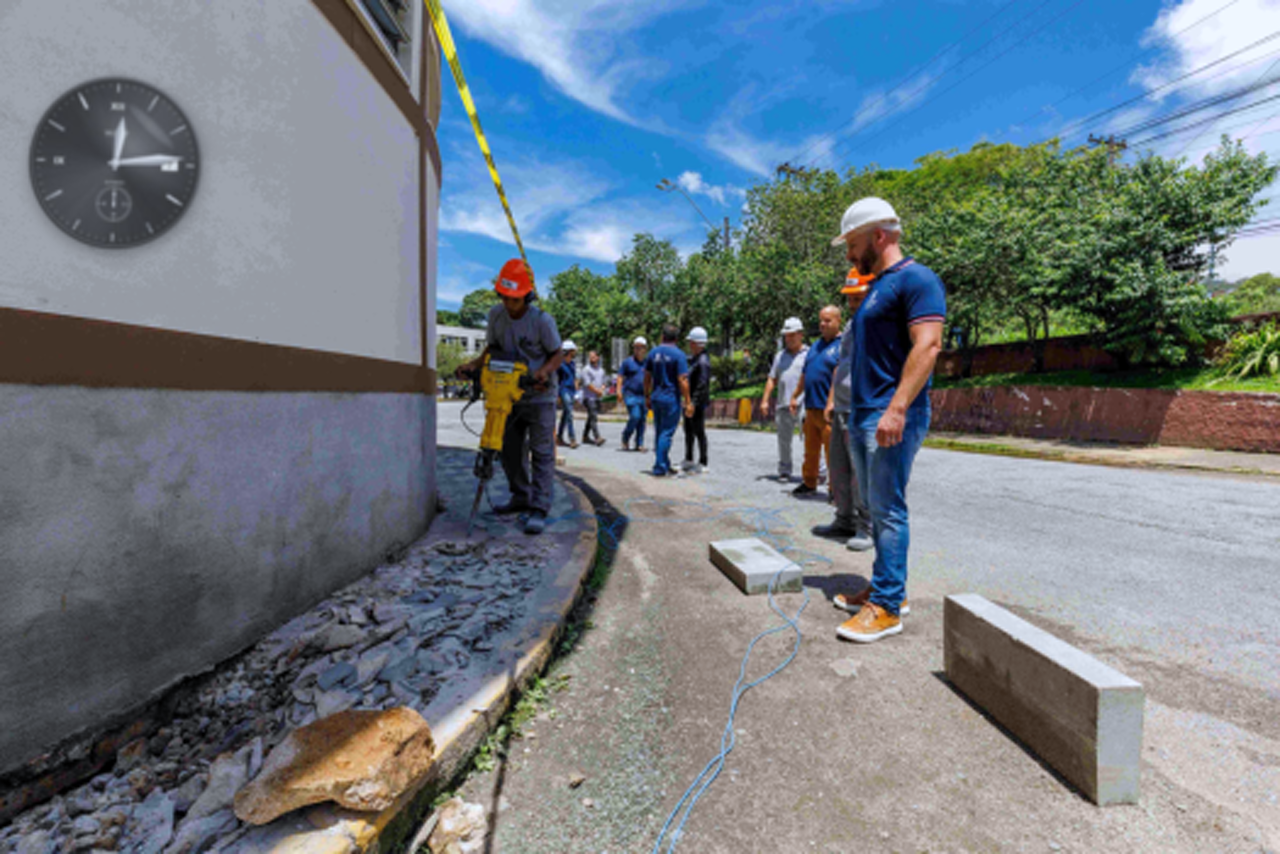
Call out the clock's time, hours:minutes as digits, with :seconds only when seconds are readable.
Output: 12:14
